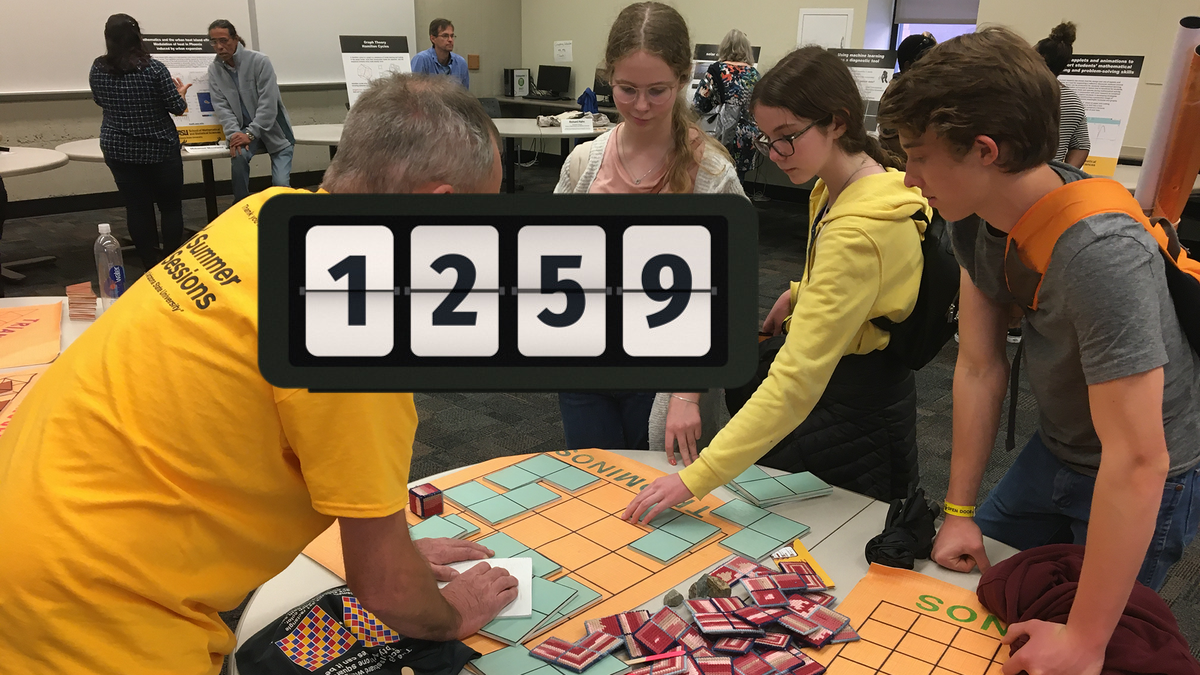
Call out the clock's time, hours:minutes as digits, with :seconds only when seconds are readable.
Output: 12:59
